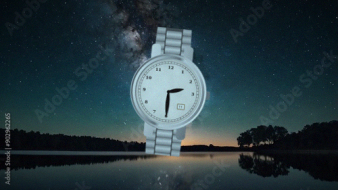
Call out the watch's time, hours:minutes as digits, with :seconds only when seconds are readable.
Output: 2:30
